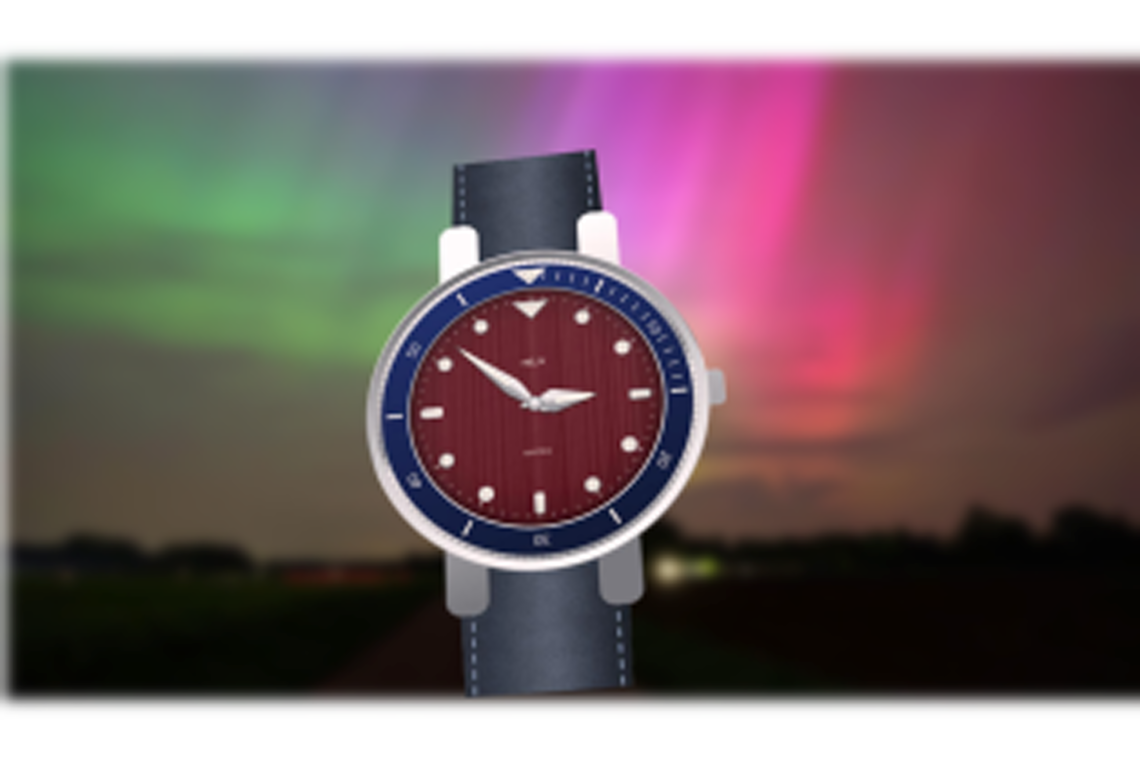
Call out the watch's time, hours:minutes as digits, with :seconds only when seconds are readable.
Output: 2:52
